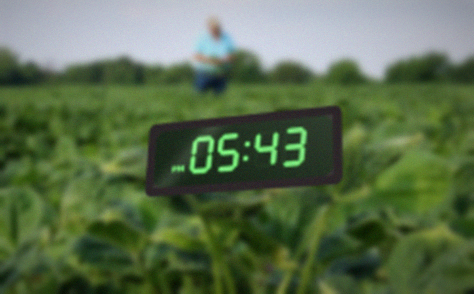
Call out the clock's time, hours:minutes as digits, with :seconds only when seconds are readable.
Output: 5:43
